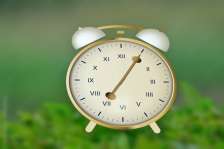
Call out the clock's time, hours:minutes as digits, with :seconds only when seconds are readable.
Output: 7:05
